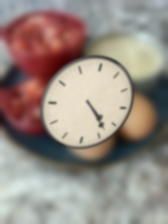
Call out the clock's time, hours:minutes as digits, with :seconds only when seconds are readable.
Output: 4:23
